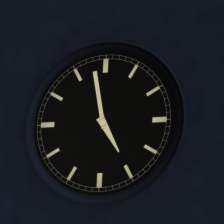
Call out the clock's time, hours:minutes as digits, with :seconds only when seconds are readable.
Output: 4:58
